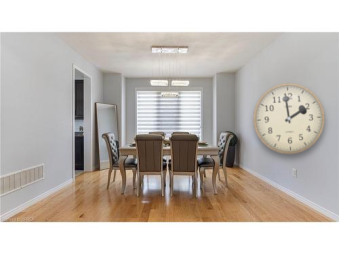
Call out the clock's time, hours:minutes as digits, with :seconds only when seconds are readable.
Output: 1:59
